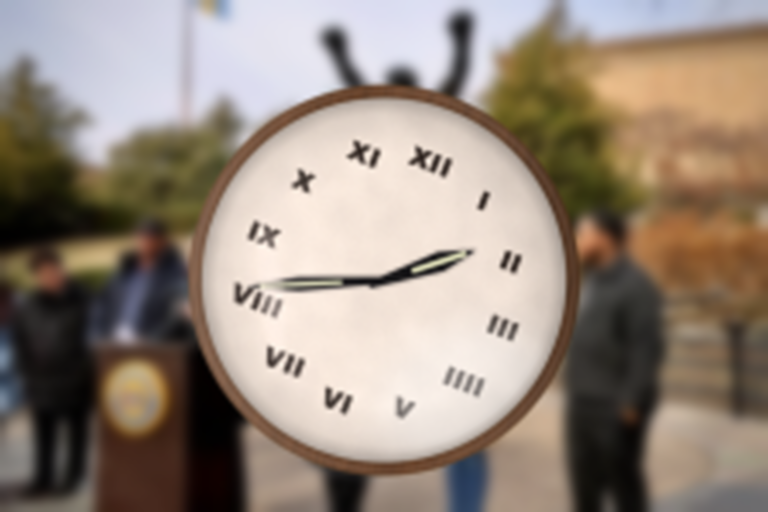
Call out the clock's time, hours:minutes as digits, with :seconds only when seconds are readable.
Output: 1:41
